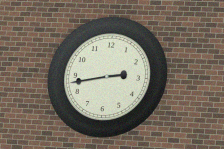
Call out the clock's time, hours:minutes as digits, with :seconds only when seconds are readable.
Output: 2:43
